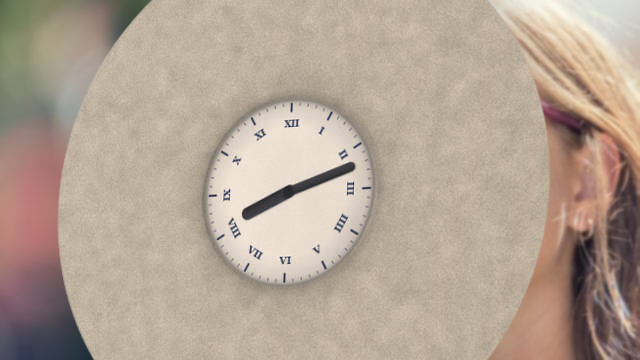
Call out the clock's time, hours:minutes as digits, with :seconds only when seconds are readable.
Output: 8:12
